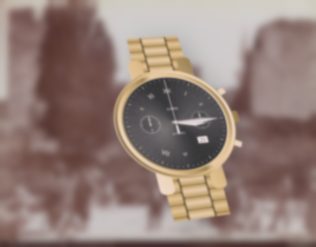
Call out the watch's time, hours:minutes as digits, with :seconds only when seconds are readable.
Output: 3:15
